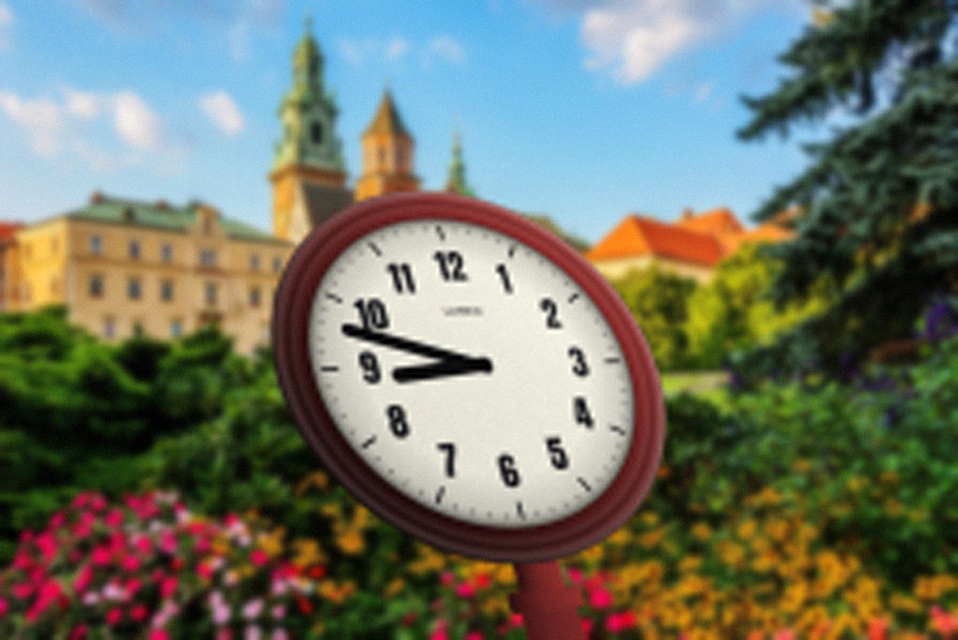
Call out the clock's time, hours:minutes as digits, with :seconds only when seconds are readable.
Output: 8:48
